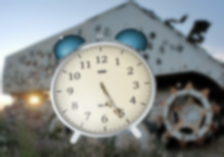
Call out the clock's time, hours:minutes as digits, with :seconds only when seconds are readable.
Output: 5:26
